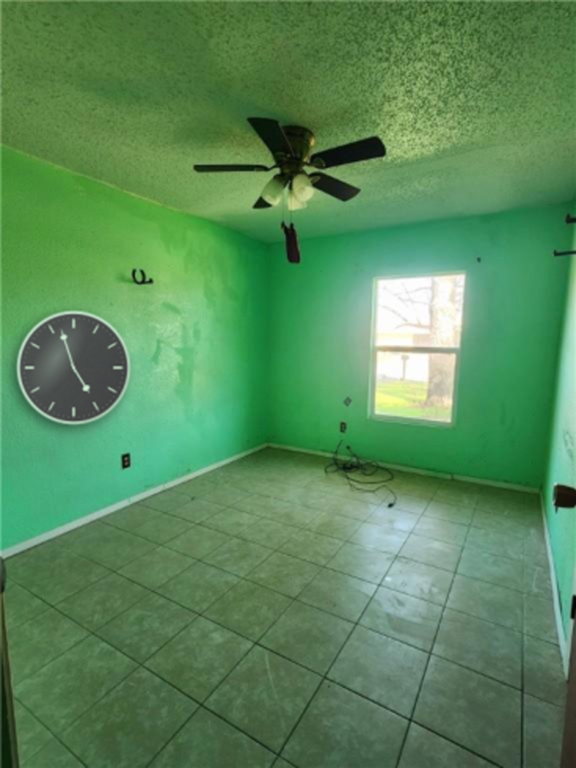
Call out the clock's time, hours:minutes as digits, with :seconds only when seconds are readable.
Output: 4:57
